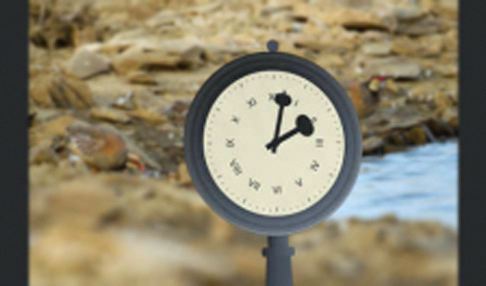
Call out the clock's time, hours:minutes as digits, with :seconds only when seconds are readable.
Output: 2:02
